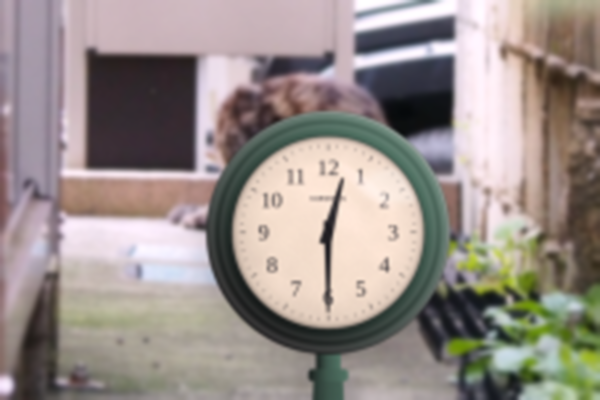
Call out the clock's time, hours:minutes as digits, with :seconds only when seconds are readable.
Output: 12:30
